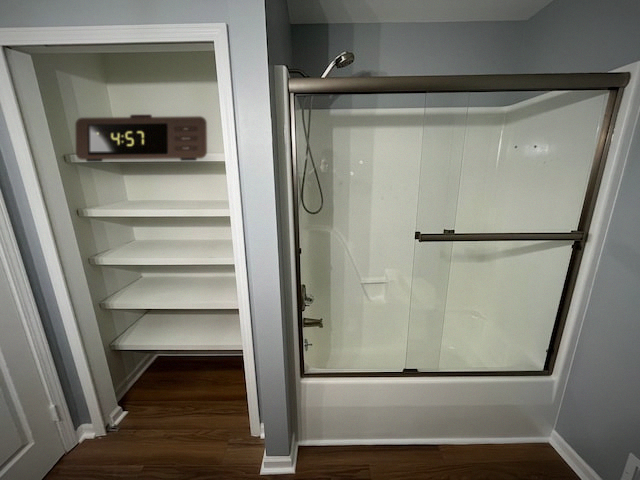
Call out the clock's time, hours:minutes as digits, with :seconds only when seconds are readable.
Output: 4:57
